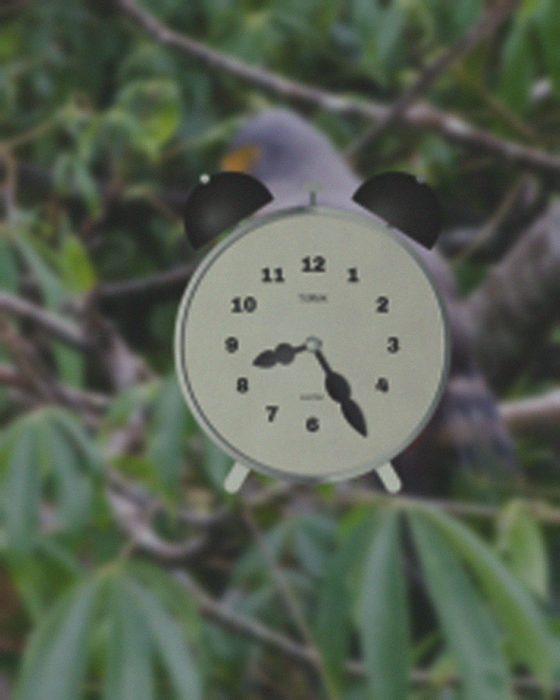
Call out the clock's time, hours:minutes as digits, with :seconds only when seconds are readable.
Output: 8:25
